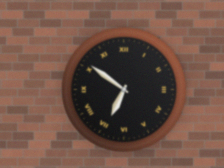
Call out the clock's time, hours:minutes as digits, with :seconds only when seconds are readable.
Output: 6:51
